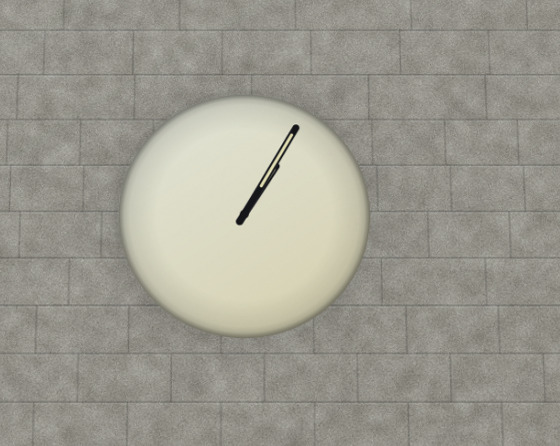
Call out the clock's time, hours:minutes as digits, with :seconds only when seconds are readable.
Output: 1:05
